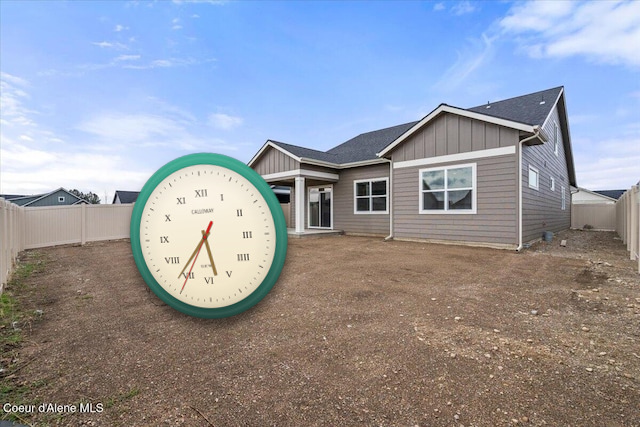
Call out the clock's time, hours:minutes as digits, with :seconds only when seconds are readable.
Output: 5:36:35
